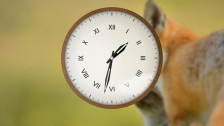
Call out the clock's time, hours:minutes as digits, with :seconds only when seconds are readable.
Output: 1:32
